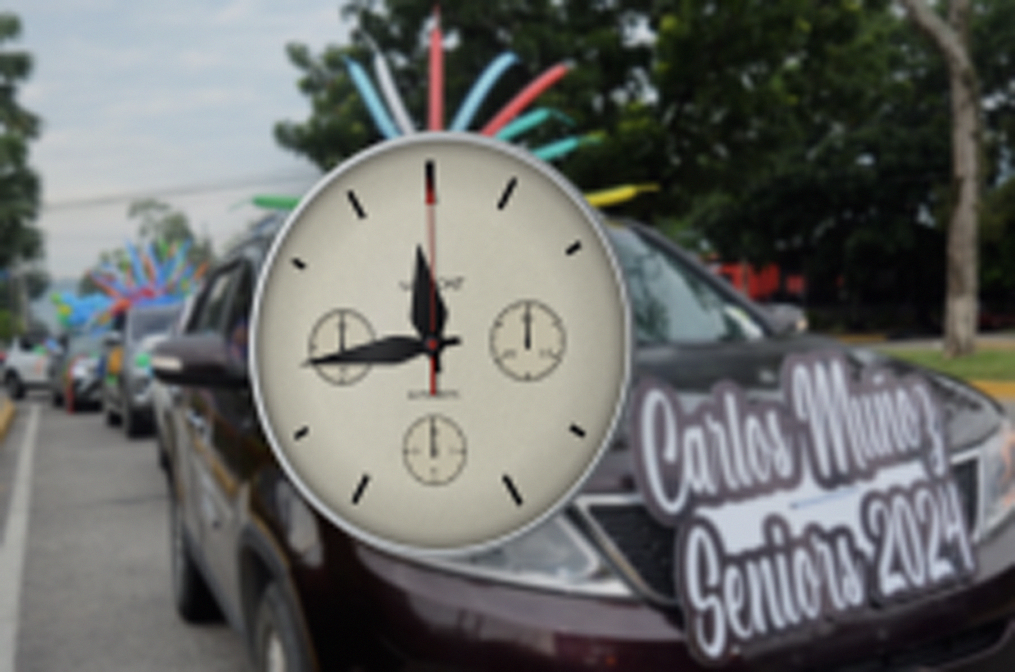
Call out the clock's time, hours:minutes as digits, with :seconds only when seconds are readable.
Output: 11:44
